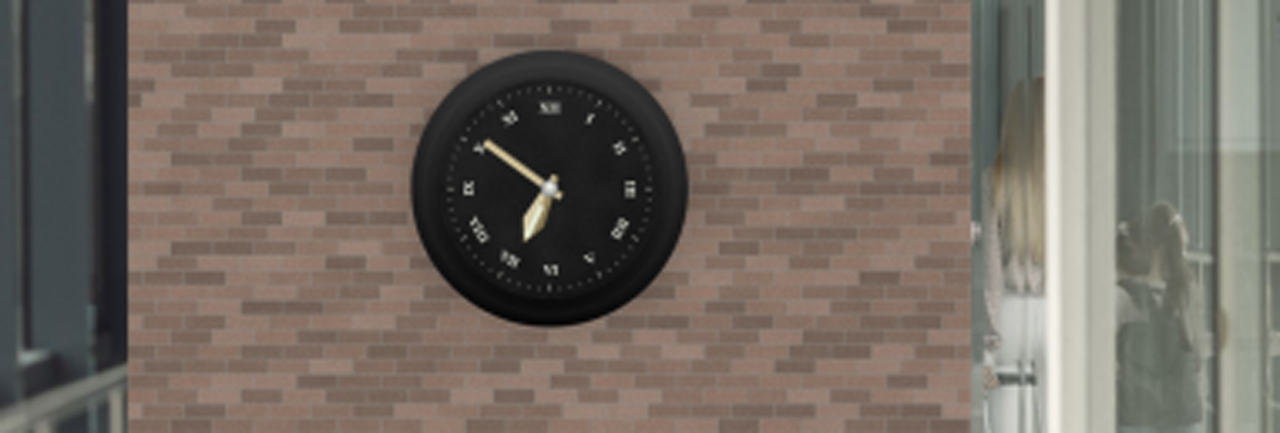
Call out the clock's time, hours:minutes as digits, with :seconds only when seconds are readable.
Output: 6:51
